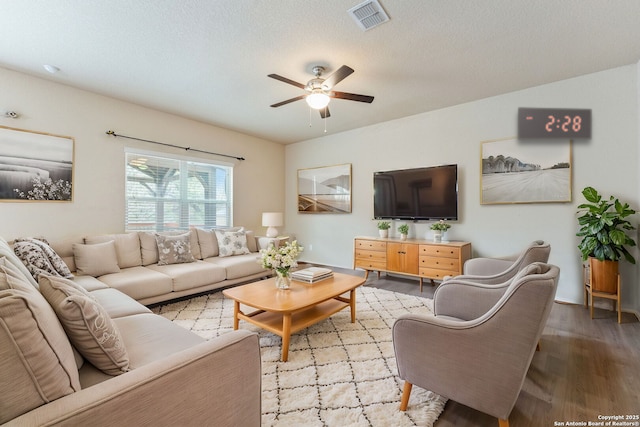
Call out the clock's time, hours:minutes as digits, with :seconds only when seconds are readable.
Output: 2:28
